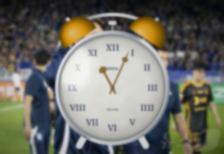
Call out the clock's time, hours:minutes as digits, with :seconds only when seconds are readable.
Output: 11:04
